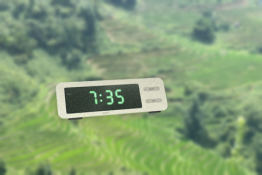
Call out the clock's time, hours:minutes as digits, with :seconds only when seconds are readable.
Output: 7:35
